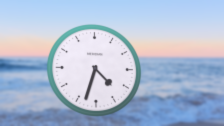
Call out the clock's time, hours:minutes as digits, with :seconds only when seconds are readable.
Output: 4:33
